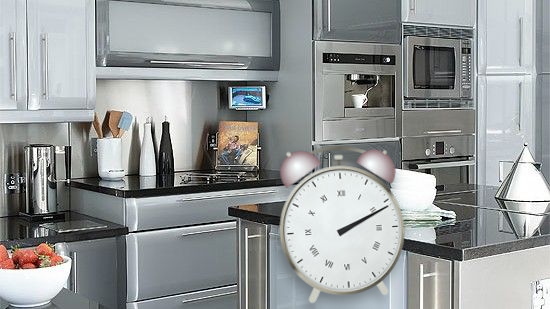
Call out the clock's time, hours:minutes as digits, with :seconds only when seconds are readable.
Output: 2:11
